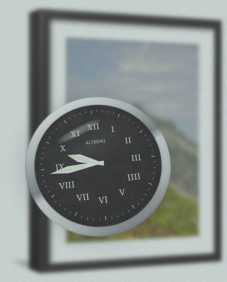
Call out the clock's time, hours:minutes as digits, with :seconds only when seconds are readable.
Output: 9:44
